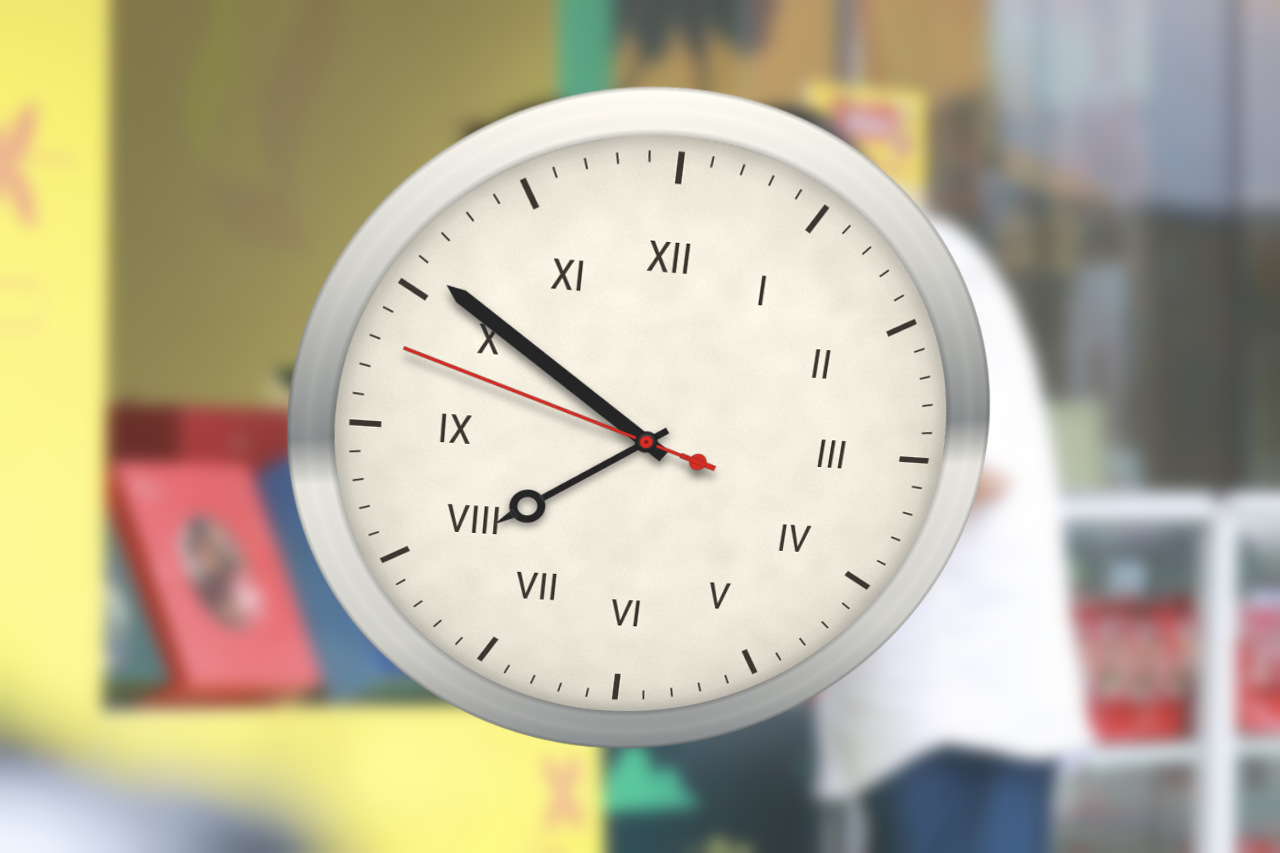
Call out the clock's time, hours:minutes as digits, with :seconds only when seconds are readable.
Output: 7:50:48
